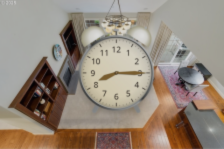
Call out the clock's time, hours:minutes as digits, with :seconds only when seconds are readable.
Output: 8:15
